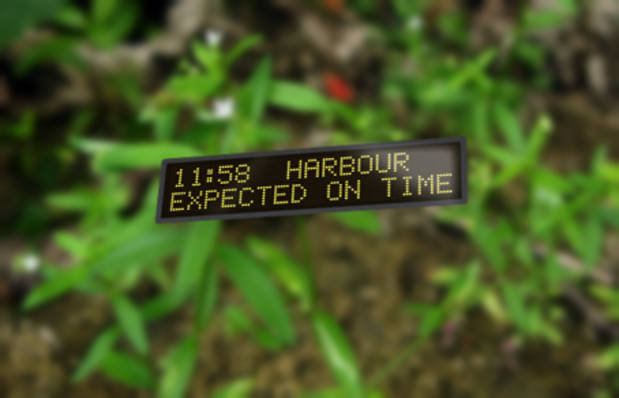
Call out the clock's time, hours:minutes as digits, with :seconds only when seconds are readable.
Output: 11:58
